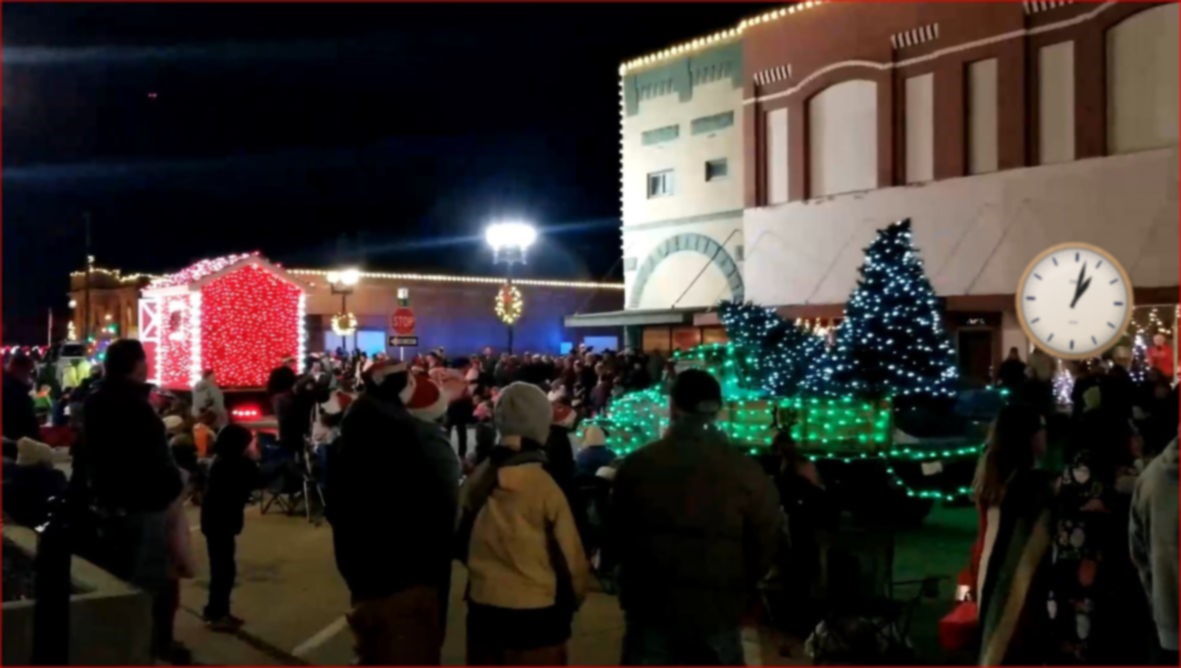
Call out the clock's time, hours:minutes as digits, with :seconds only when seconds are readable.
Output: 1:02
